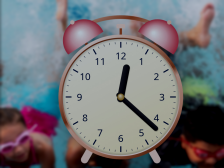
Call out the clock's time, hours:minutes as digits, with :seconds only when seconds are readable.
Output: 12:22
